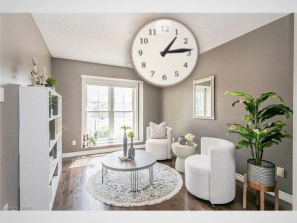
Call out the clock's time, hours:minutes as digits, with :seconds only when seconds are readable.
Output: 1:14
